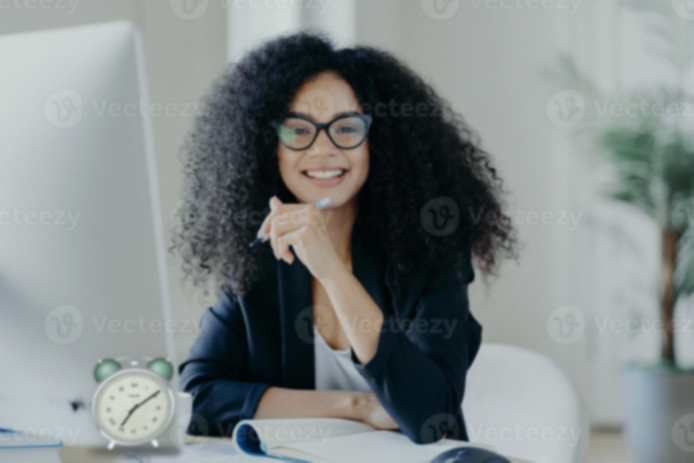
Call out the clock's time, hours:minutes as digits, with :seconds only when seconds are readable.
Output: 7:09
